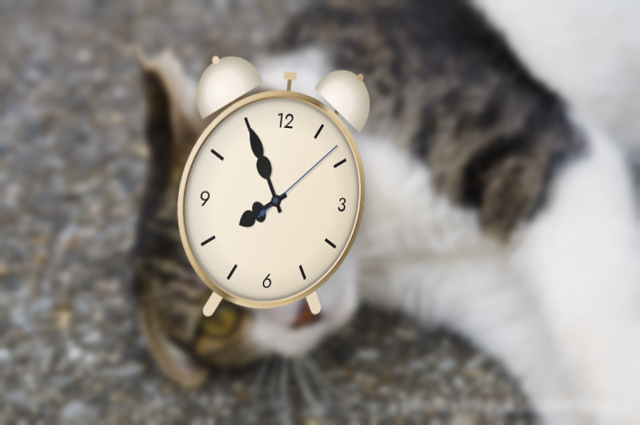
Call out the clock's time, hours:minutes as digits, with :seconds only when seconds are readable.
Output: 7:55:08
